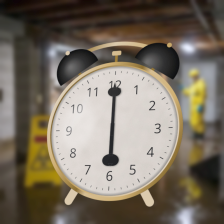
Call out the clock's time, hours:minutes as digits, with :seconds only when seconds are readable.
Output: 6:00
